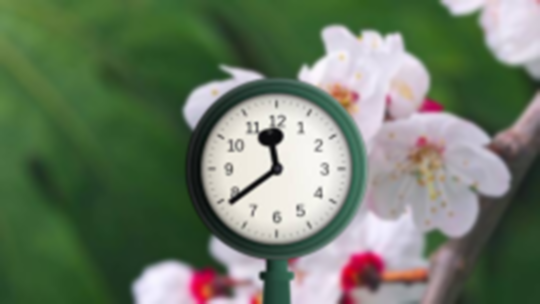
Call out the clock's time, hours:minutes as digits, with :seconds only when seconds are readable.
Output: 11:39
